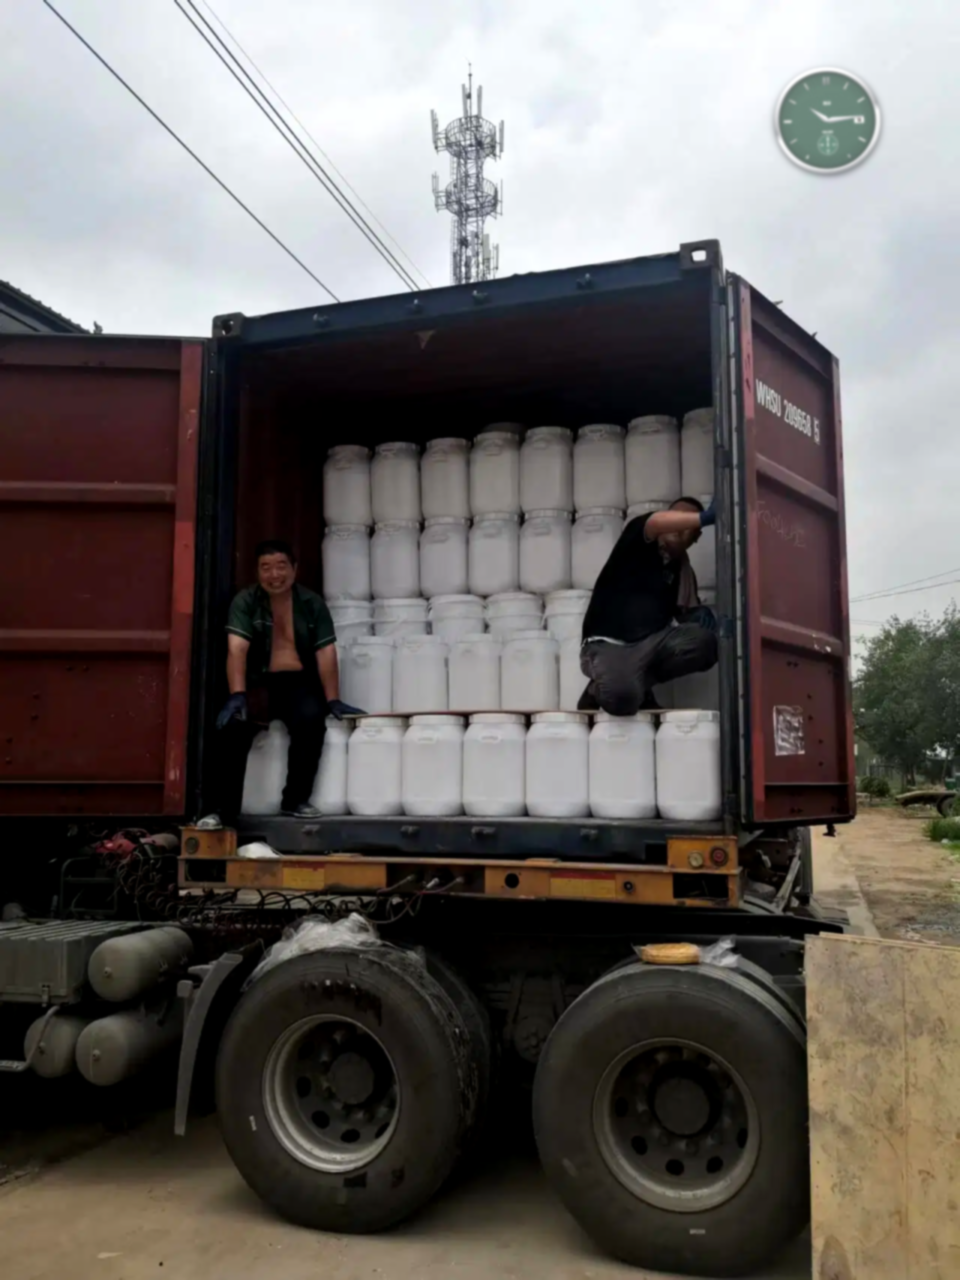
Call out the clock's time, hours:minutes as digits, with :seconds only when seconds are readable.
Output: 10:14
